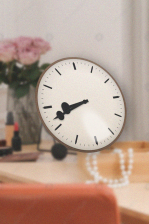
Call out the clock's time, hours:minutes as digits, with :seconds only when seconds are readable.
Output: 8:42
